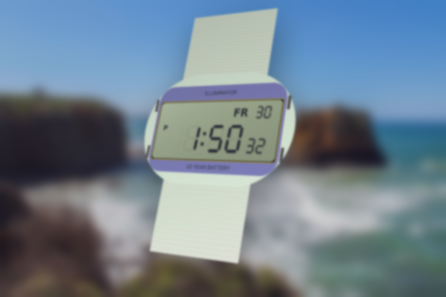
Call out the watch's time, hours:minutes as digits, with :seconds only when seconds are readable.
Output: 1:50:32
